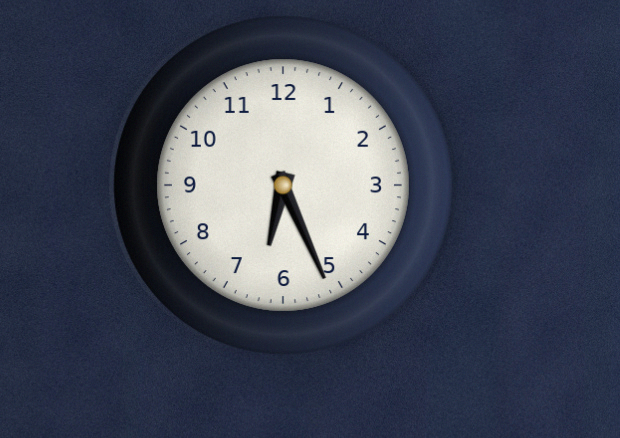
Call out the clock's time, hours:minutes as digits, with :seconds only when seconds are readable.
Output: 6:26
